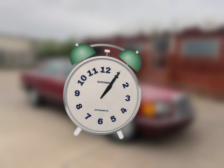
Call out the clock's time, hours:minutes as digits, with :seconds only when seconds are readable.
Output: 1:05
